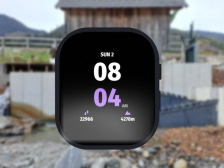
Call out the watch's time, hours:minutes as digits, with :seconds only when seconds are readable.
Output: 8:04
